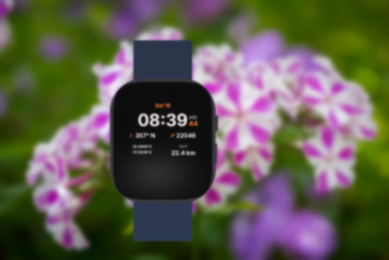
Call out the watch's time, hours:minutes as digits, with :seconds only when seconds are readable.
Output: 8:39
